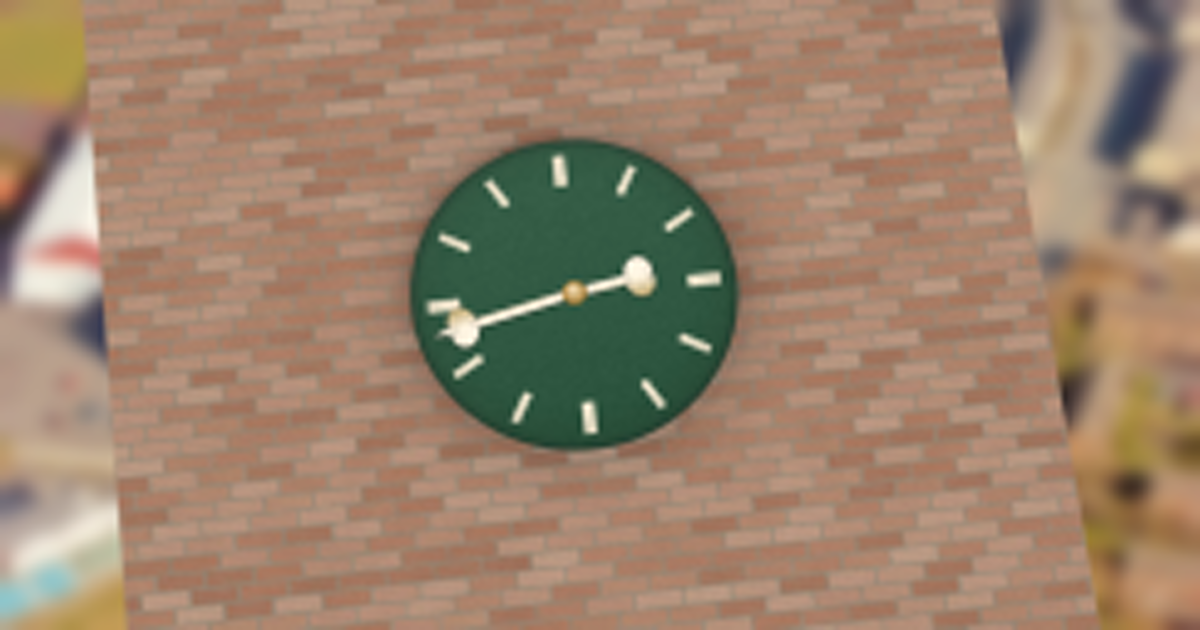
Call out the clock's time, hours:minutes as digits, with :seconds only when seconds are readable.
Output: 2:43
